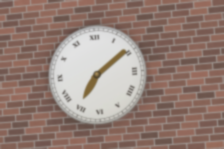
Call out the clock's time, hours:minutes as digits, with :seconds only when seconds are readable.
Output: 7:09
